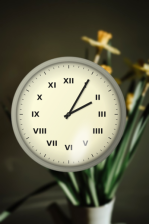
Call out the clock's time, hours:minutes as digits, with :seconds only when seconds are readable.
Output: 2:05
